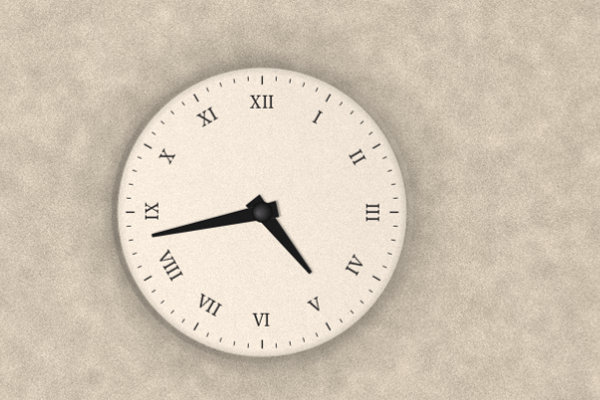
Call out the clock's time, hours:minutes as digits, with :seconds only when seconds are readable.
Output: 4:43
